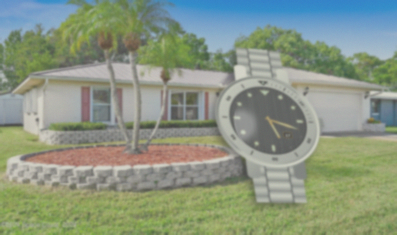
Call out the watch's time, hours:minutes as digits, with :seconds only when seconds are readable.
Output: 5:18
